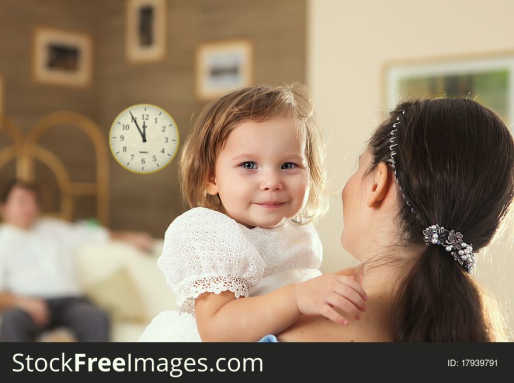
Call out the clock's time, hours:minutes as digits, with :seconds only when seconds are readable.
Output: 11:55
